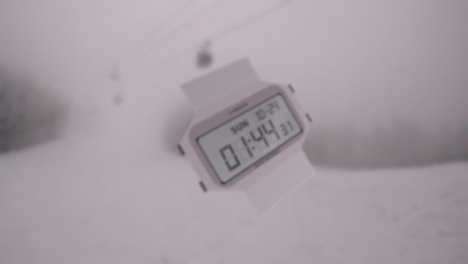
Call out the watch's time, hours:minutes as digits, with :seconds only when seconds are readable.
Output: 1:44
